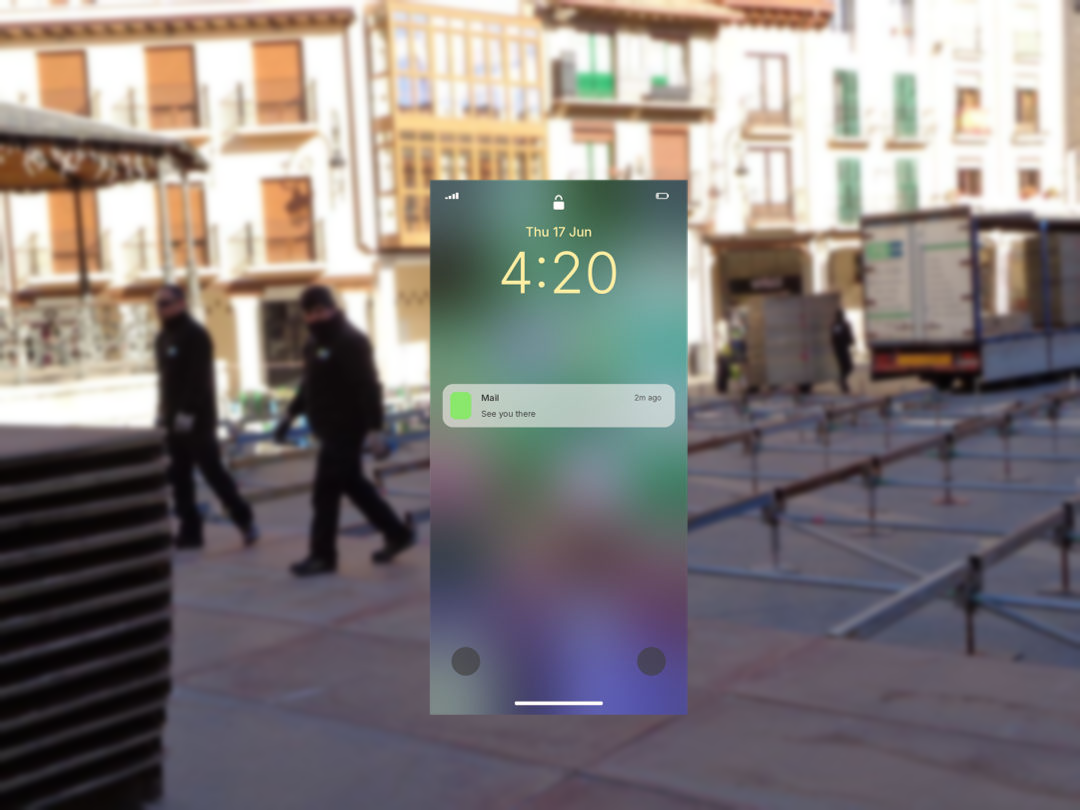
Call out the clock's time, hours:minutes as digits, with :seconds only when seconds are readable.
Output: 4:20
